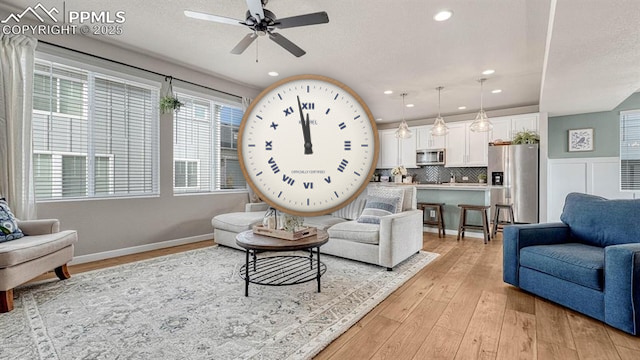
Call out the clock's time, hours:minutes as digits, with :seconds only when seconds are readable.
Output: 11:58
